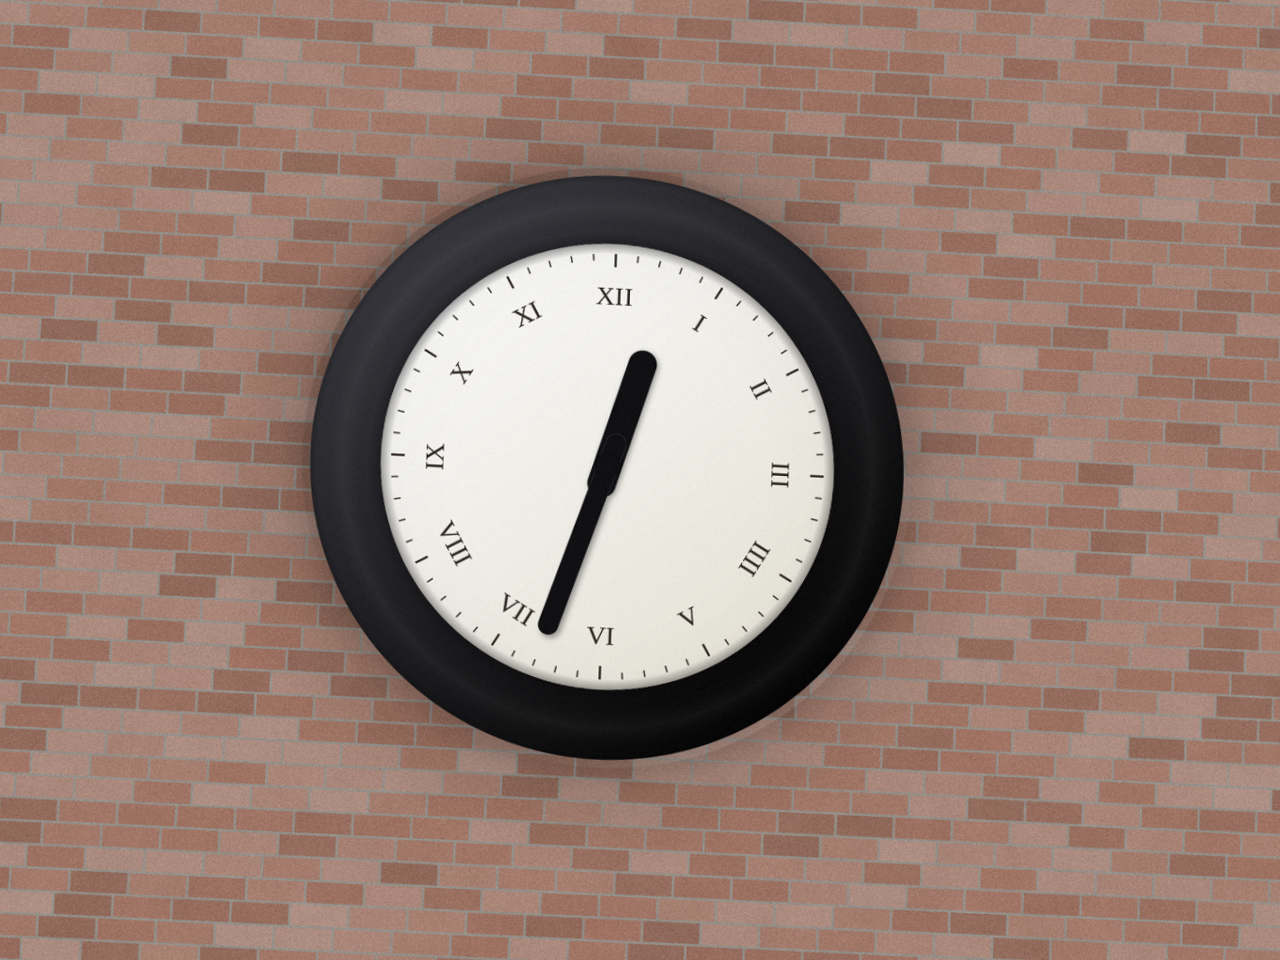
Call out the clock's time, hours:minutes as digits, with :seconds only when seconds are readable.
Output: 12:33
